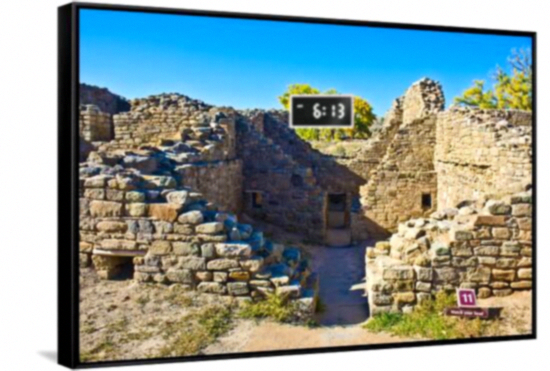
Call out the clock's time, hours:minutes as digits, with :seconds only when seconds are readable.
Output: 6:13
